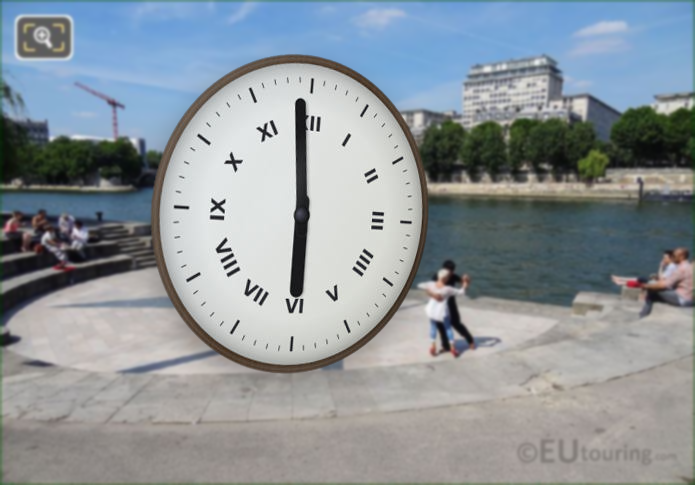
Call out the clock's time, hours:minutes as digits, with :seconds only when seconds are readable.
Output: 5:59
